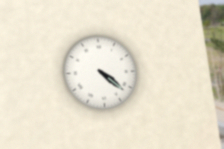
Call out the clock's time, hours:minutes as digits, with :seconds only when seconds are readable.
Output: 4:22
